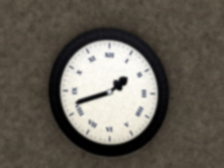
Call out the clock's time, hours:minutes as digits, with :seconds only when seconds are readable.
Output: 1:42
